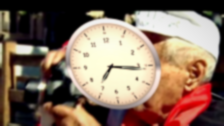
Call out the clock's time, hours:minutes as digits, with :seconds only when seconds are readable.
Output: 7:16
